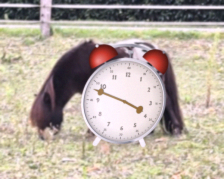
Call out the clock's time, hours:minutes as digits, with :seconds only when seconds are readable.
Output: 3:48
